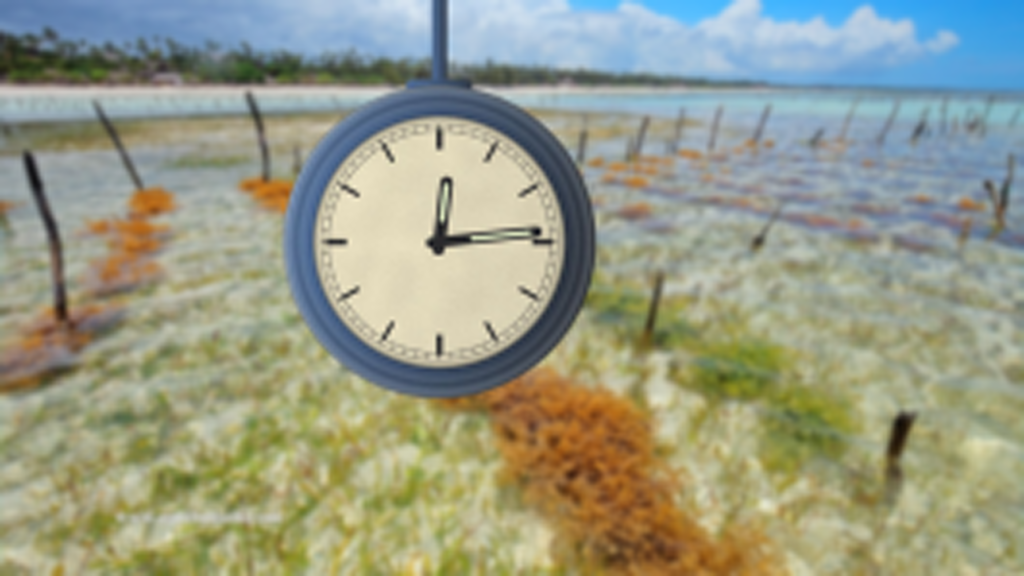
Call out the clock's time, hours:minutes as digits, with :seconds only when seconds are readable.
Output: 12:14
